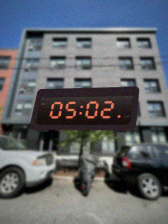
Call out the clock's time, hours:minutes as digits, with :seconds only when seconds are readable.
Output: 5:02
